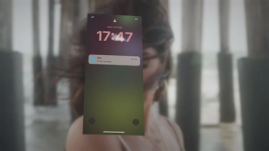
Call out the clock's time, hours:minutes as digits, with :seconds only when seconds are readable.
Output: 17:47
